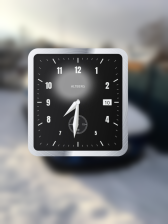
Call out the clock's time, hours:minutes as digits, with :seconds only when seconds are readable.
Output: 7:31
